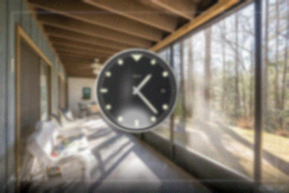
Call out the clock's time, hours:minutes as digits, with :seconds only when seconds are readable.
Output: 1:23
